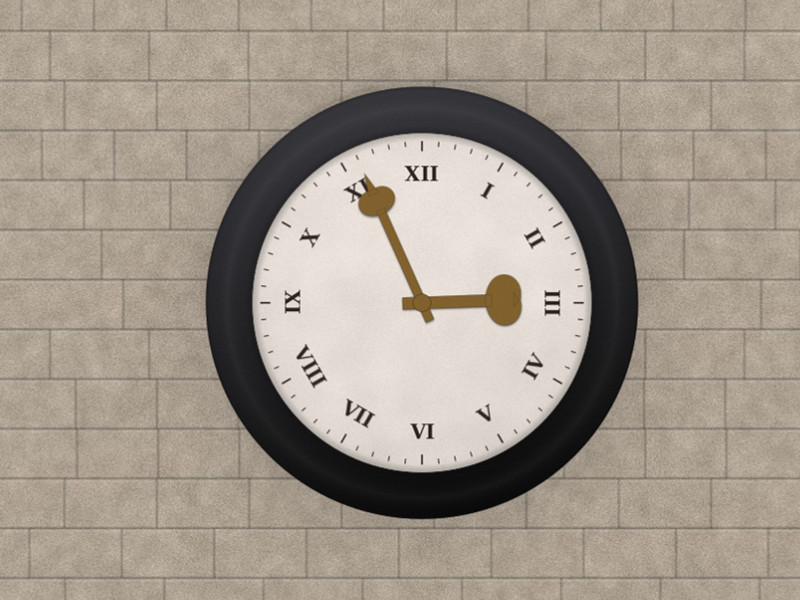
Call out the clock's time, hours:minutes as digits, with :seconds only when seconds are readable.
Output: 2:56
